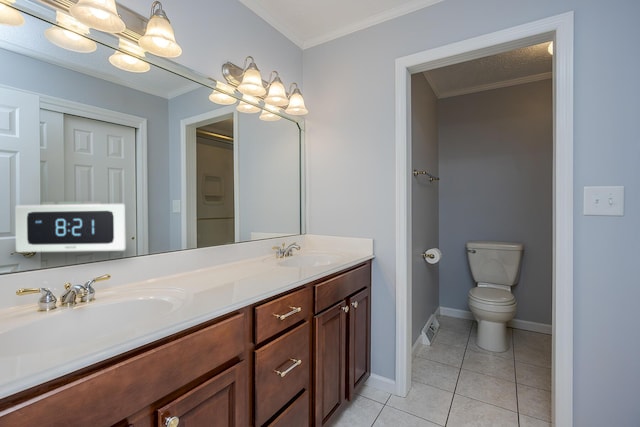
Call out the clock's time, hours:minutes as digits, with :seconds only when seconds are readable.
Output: 8:21
